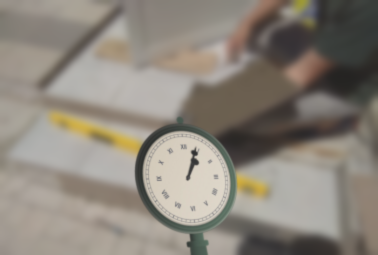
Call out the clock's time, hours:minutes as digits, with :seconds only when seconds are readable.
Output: 1:04
